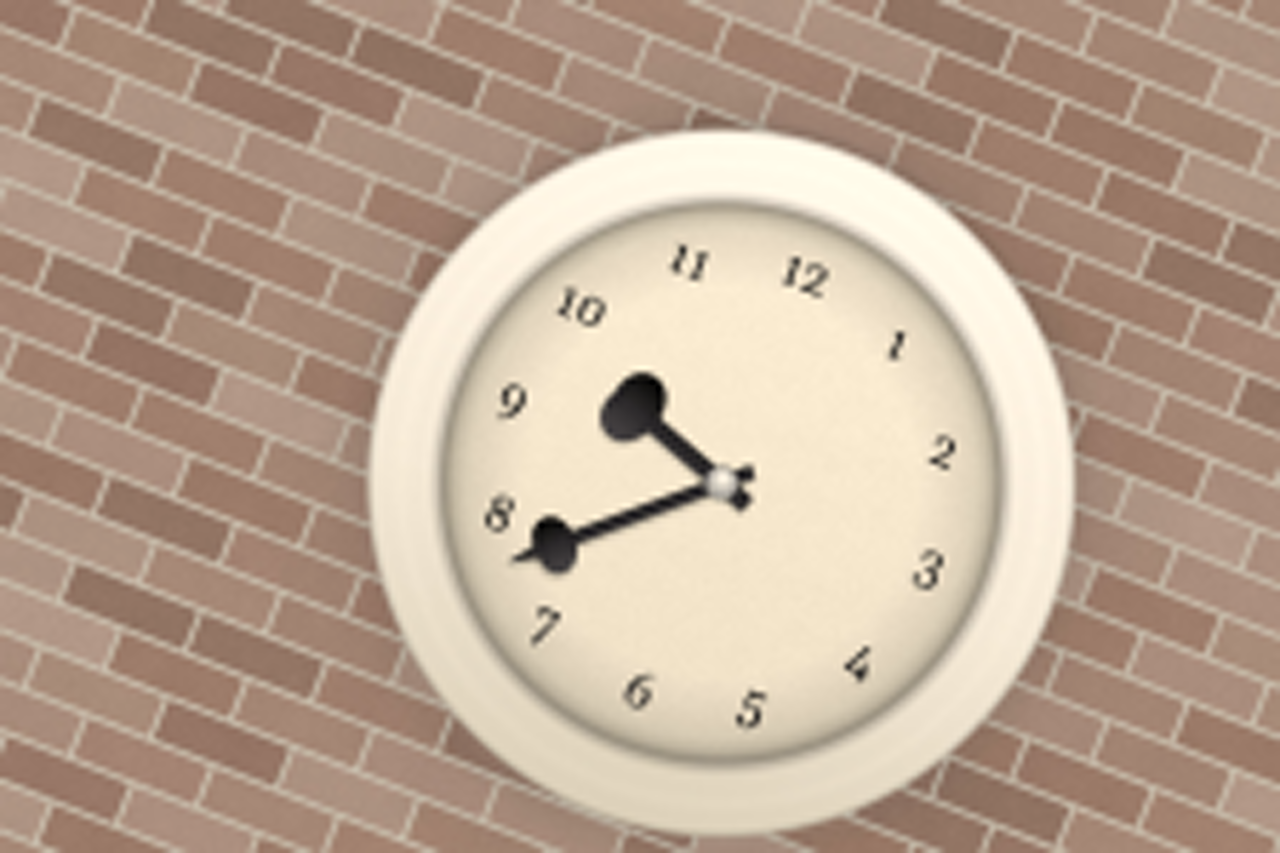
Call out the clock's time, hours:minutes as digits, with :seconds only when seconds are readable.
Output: 9:38
